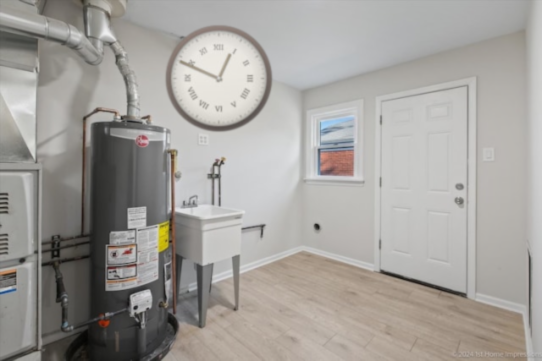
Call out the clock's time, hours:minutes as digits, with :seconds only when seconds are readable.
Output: 12:49
